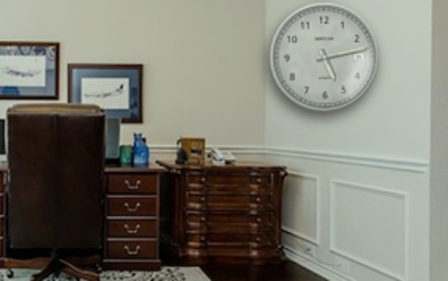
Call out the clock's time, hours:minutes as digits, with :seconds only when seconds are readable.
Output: 5:13
